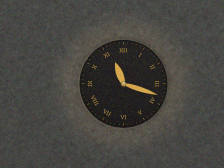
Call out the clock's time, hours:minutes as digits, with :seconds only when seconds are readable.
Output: 11:18
